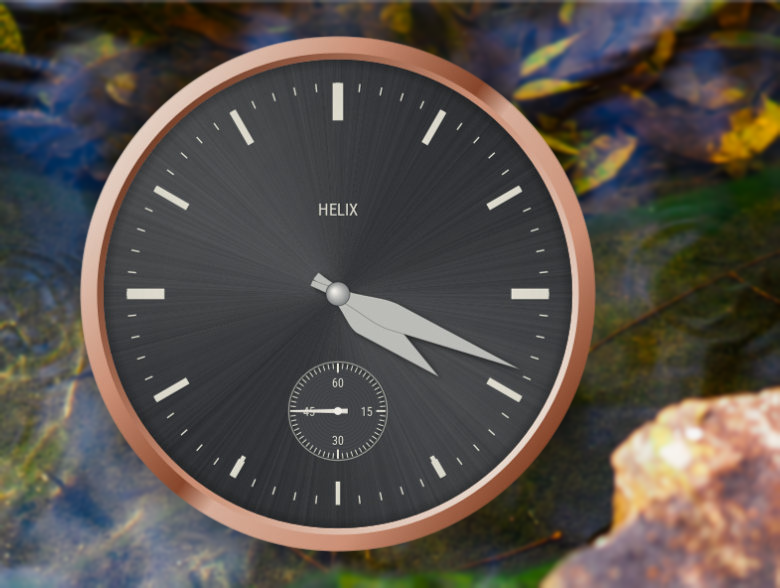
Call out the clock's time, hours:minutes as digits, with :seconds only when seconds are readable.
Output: 4:18:45
